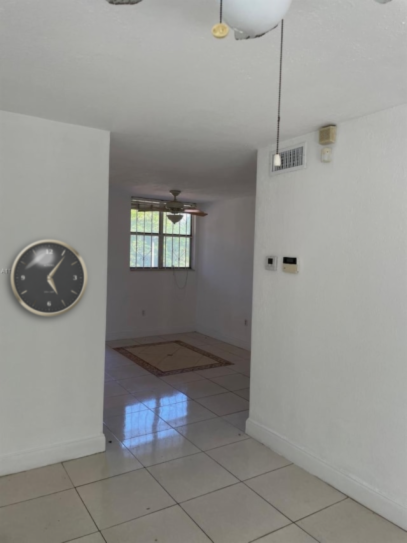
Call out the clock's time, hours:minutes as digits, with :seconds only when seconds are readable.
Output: 5:06
